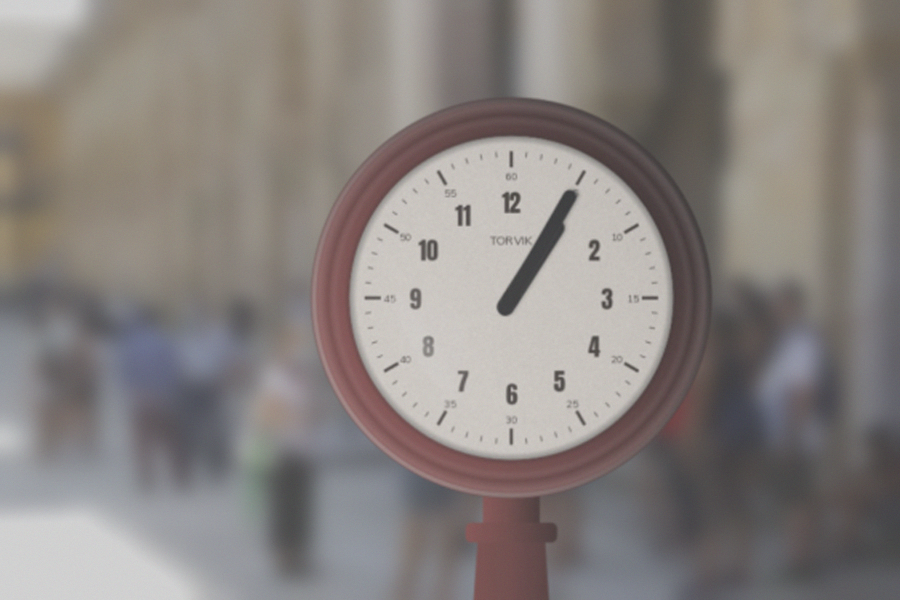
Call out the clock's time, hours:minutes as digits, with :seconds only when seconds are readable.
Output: 1:05
